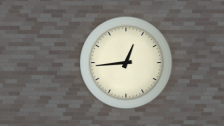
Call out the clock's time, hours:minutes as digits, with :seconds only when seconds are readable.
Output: 12:44
